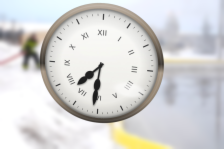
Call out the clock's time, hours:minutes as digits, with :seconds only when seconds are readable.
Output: 7:31
